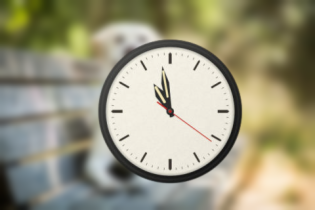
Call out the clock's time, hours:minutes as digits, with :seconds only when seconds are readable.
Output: 10:58:21
